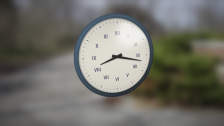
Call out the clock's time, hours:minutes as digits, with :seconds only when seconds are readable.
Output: 8:17
